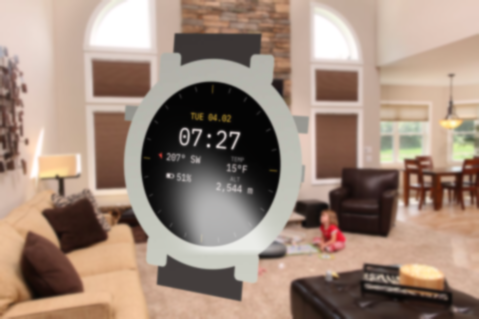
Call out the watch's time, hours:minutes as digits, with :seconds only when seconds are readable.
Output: 7:27
